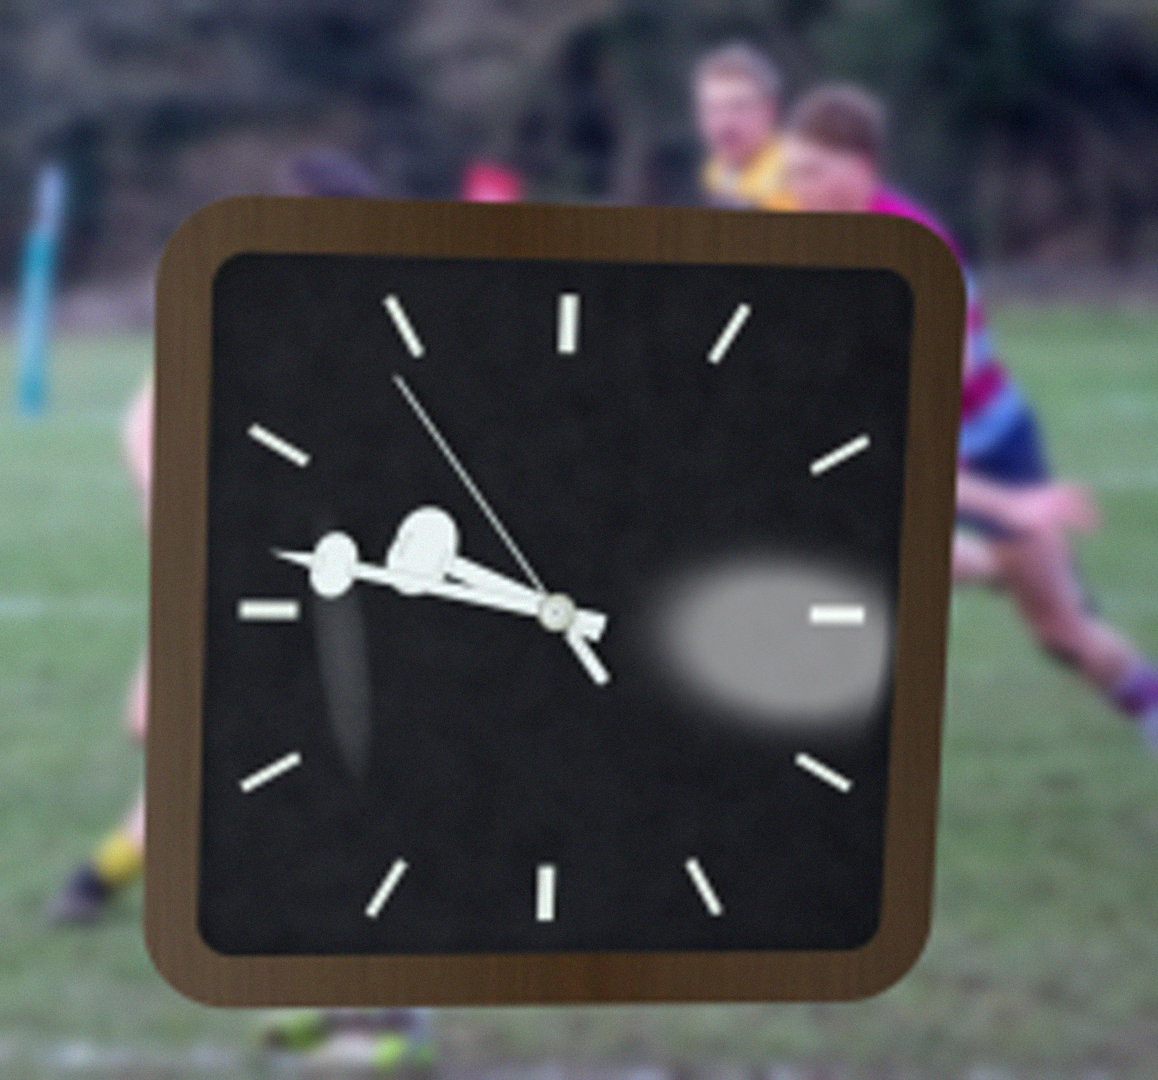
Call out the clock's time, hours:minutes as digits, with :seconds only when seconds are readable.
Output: 9:46:54
